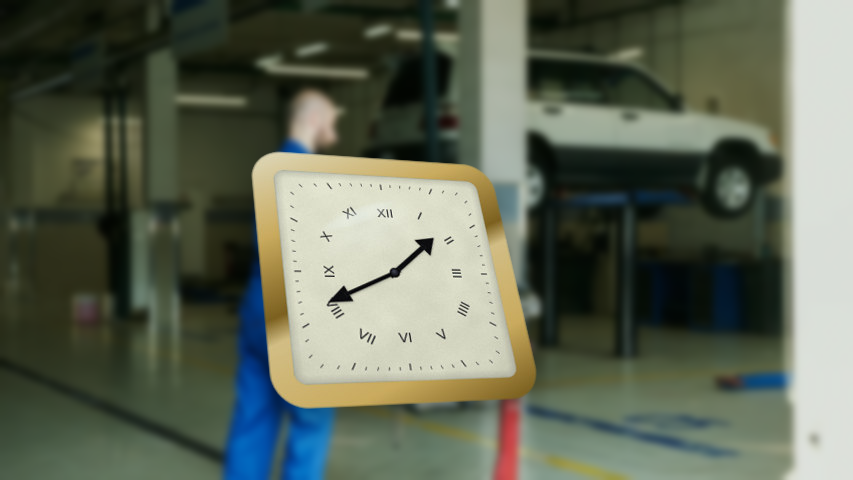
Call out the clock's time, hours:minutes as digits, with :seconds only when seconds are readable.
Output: 1:41
